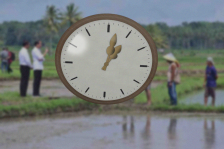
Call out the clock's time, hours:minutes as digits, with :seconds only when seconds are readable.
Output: 1:02
